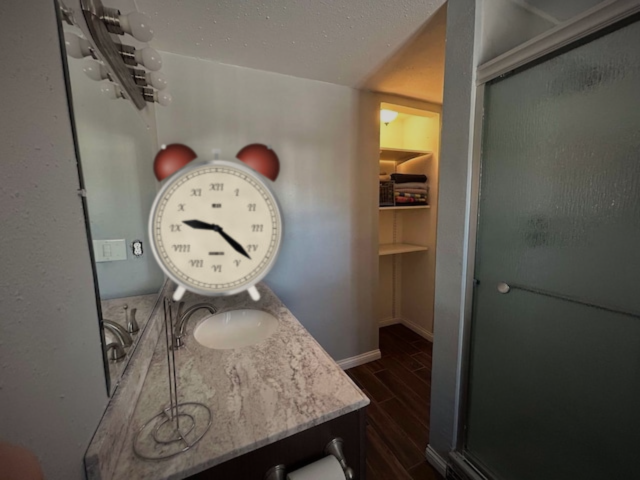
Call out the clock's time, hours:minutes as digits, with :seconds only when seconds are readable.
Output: 9:22
